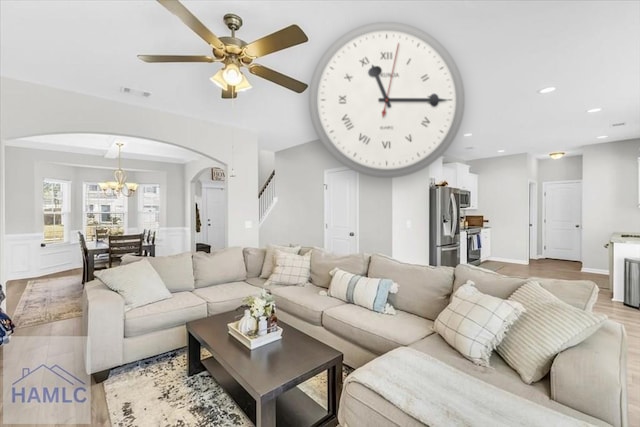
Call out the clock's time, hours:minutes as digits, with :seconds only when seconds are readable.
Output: 11:15:02
